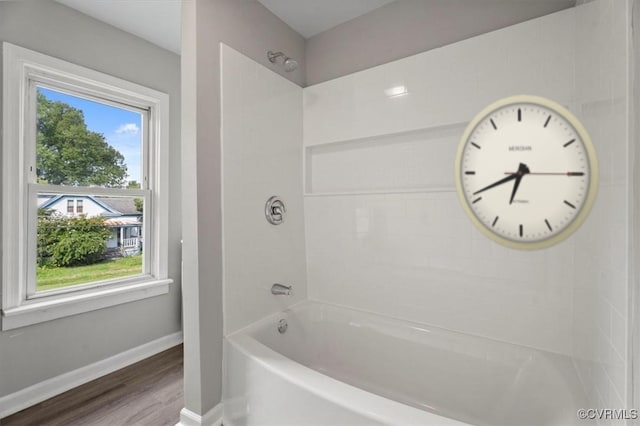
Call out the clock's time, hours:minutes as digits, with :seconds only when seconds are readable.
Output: 6:41:15
